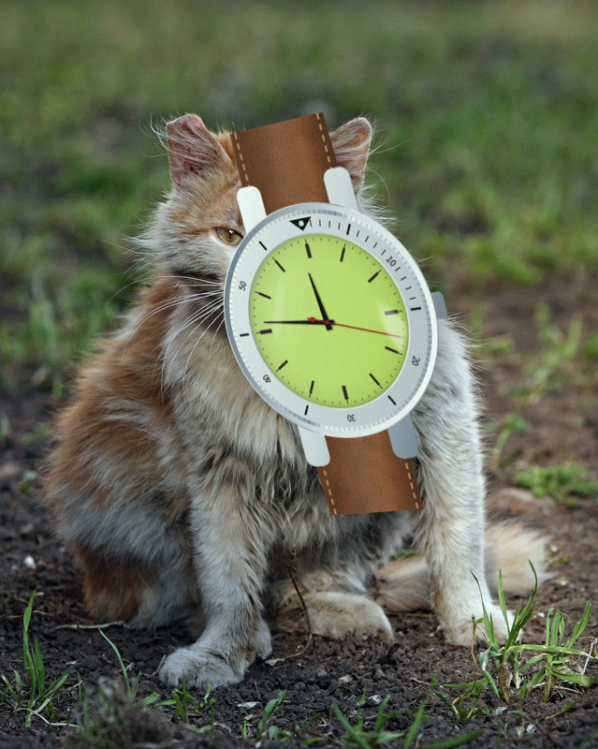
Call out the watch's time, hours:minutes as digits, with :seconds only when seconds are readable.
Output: 11:46:18
